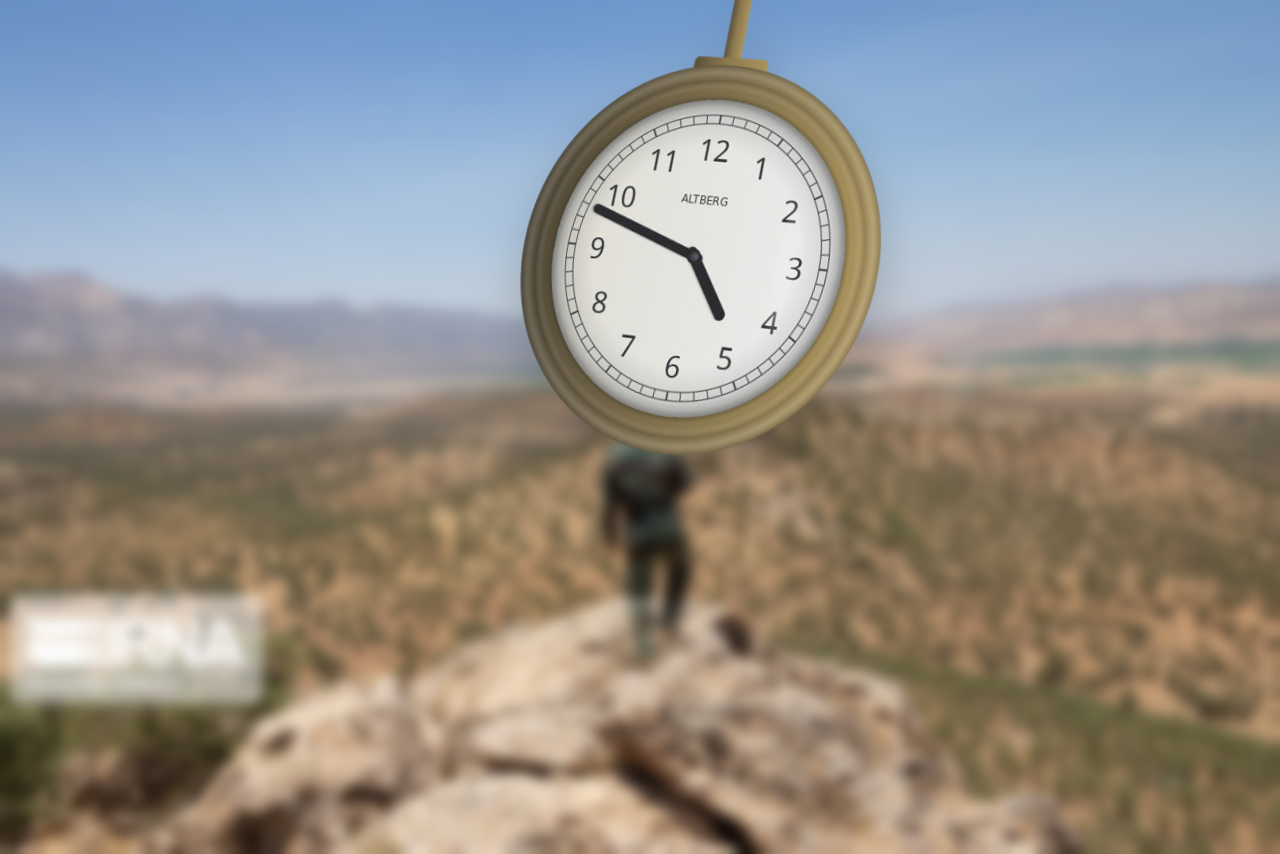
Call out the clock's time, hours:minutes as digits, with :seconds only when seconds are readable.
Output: 4:48
